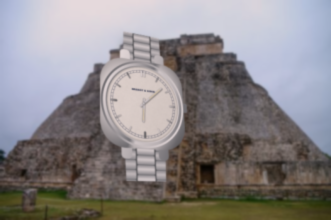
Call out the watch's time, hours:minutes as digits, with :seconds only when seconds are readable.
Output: 6:08
